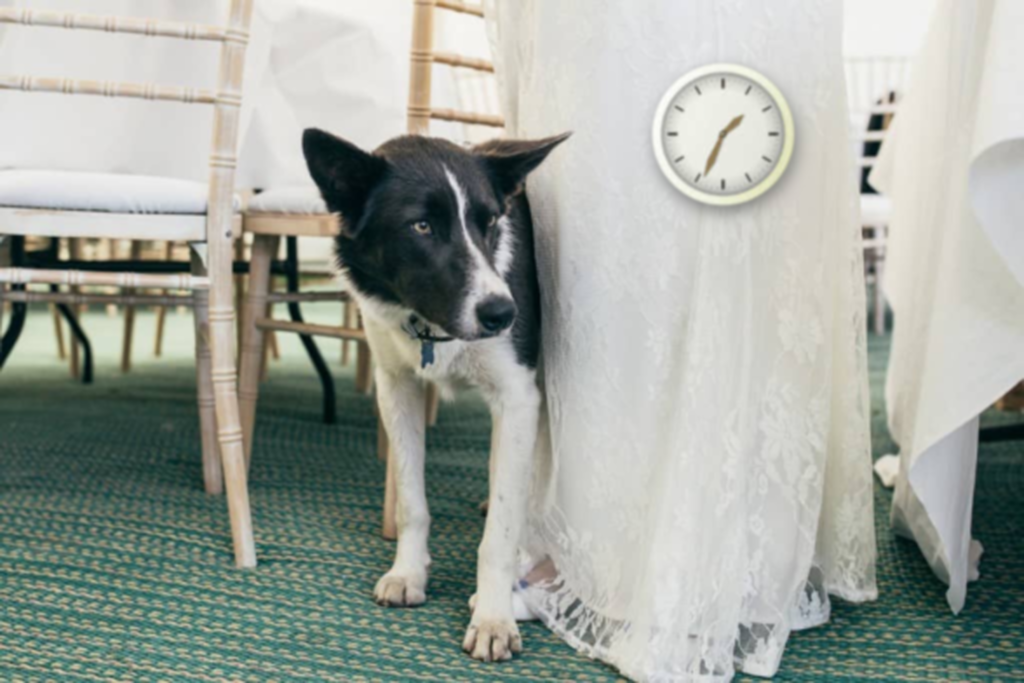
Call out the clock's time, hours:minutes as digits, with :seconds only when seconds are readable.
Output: 1:34
